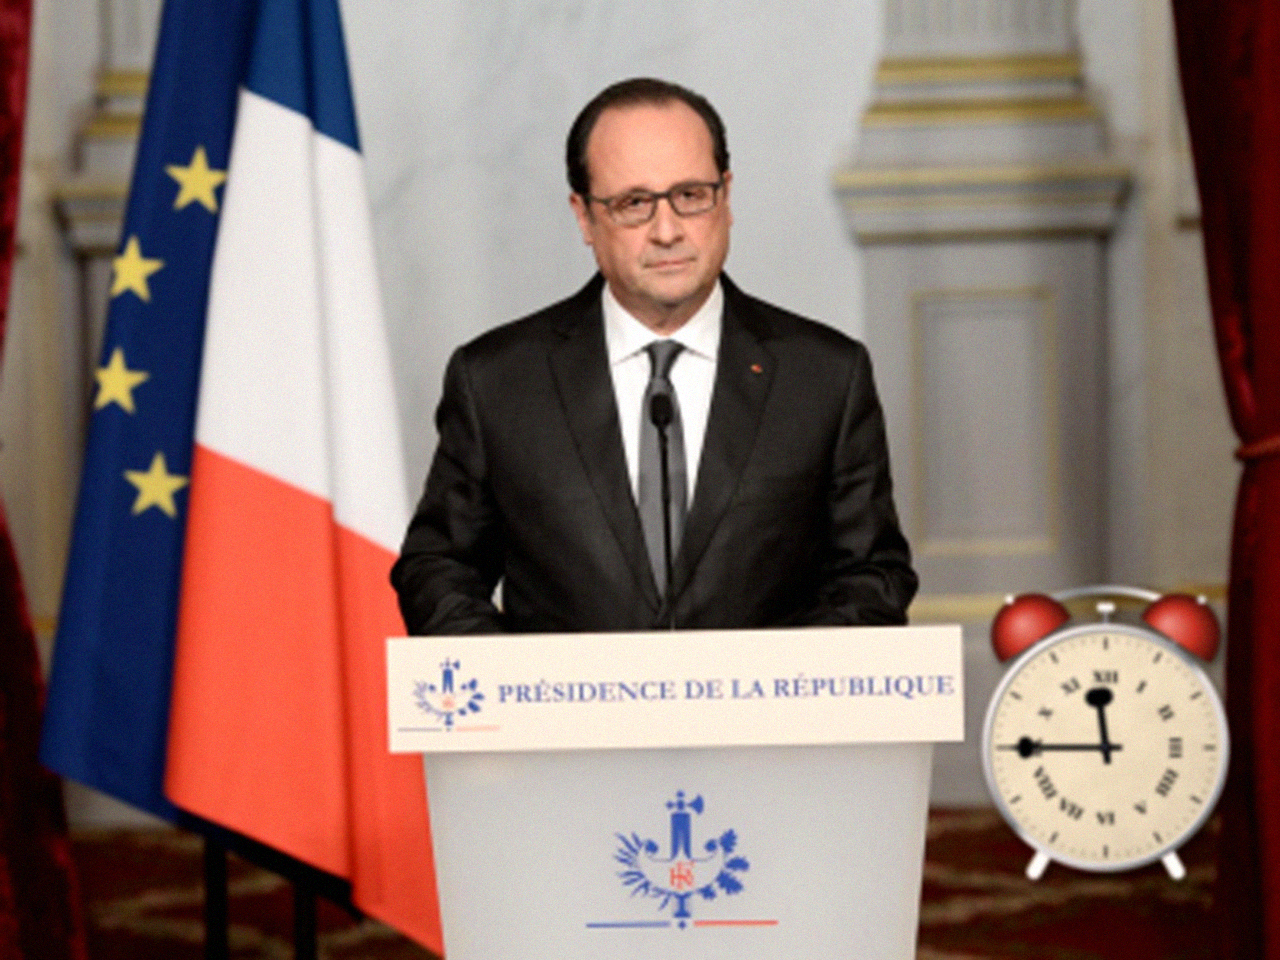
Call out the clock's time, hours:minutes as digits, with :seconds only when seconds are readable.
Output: 11:45
